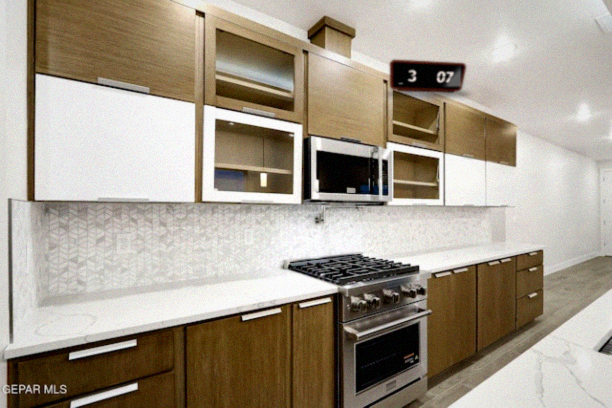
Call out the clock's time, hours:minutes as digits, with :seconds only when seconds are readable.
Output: 3:07
